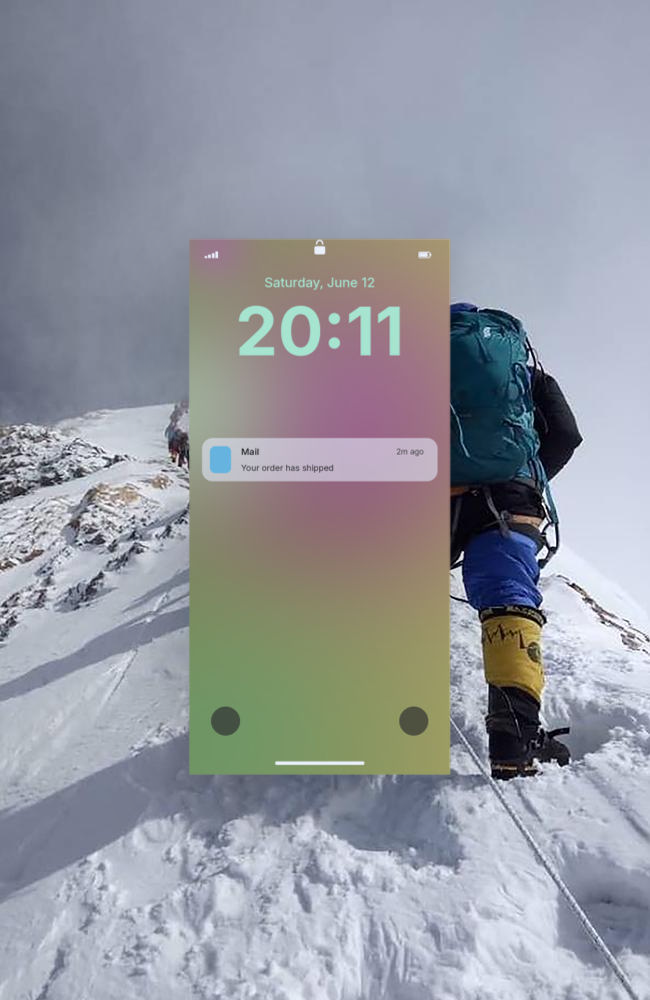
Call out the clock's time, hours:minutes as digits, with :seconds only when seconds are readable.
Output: 20:11
